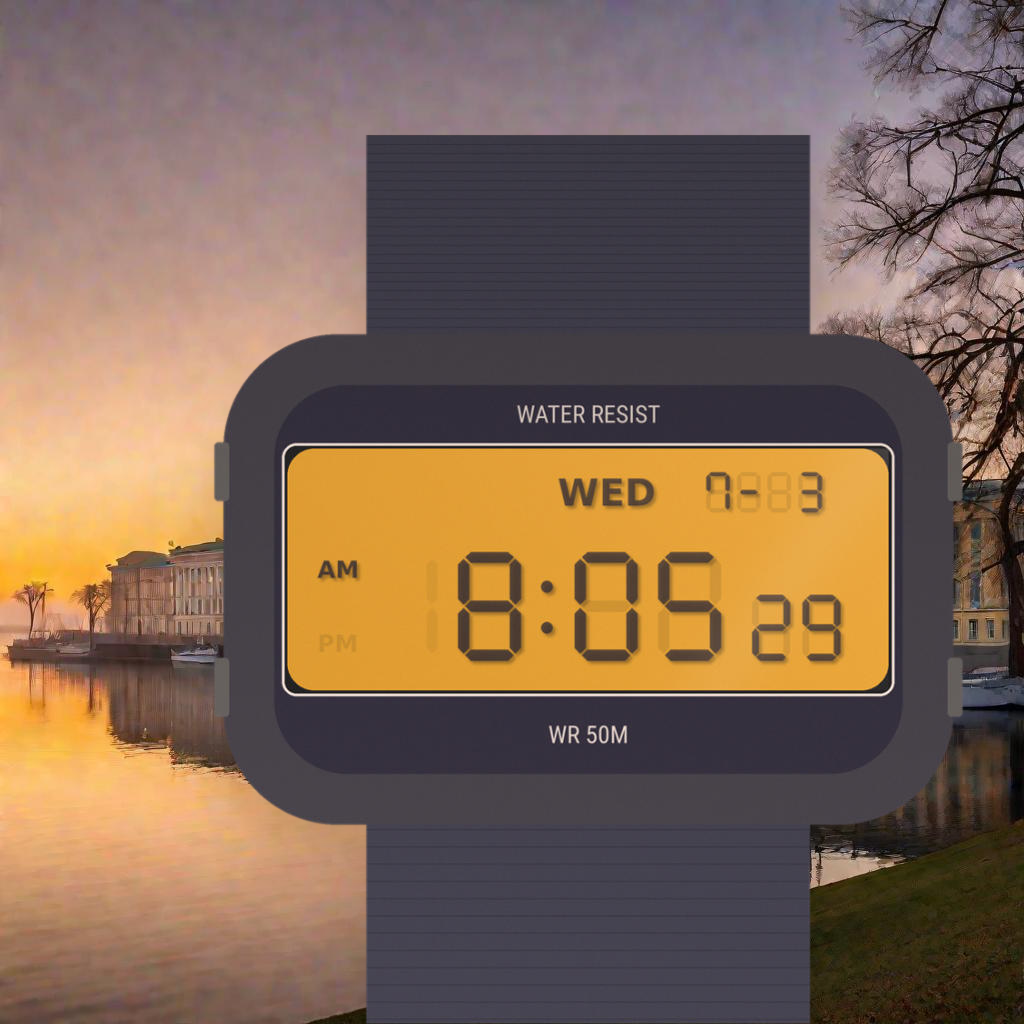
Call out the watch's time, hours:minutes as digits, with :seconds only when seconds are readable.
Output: 8:05:29
